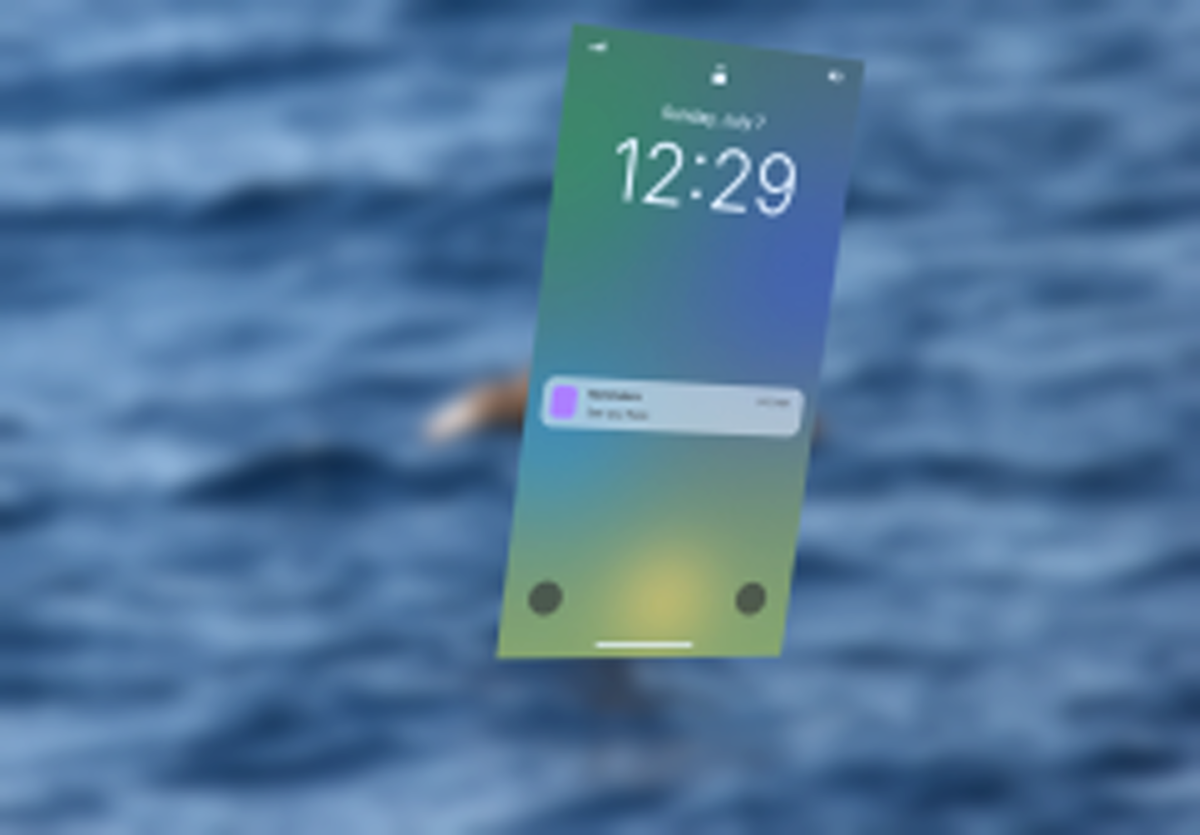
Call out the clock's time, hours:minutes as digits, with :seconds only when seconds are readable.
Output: 12:29
